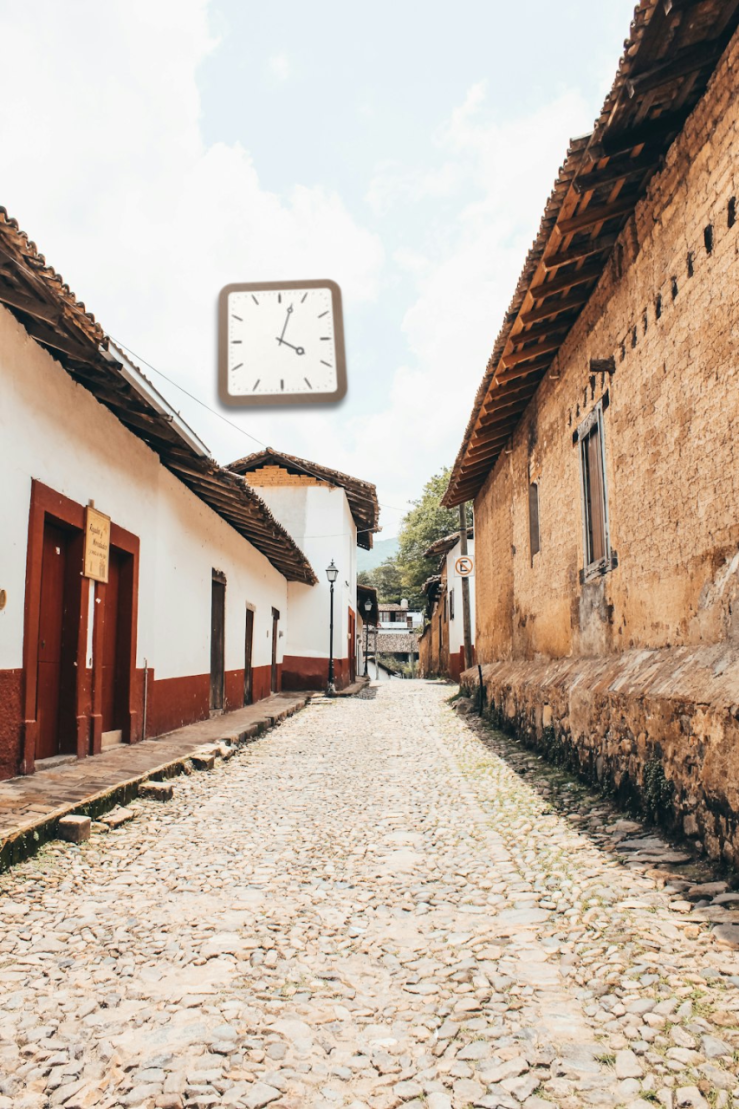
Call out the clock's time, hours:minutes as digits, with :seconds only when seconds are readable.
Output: 4:03
